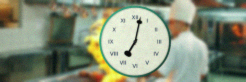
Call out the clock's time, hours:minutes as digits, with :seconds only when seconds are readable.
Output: 7:02
